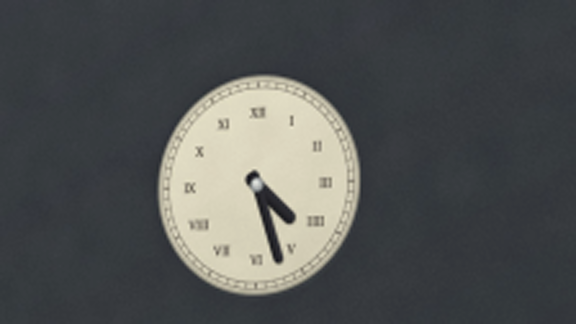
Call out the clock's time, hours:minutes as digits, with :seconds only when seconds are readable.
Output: 4:27
